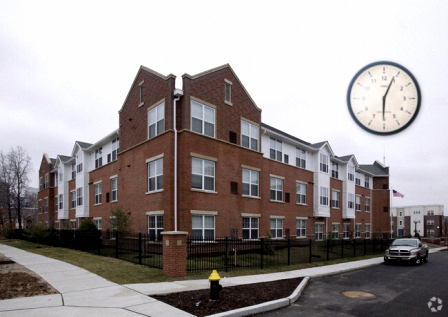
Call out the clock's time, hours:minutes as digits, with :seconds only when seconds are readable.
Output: 6:04
